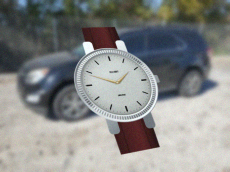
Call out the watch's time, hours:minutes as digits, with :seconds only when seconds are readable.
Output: 1:49
